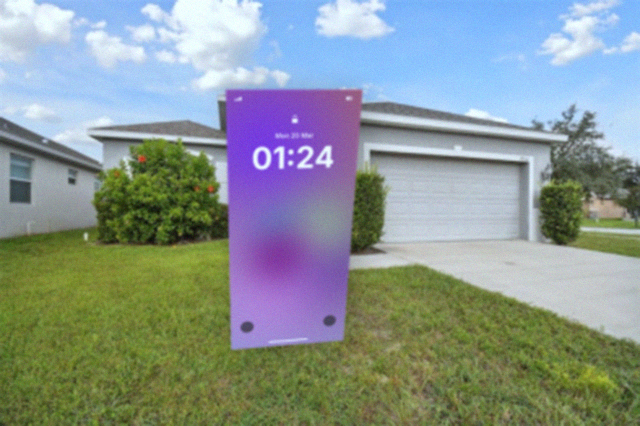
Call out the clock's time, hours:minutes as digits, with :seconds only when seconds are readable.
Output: 1:24
